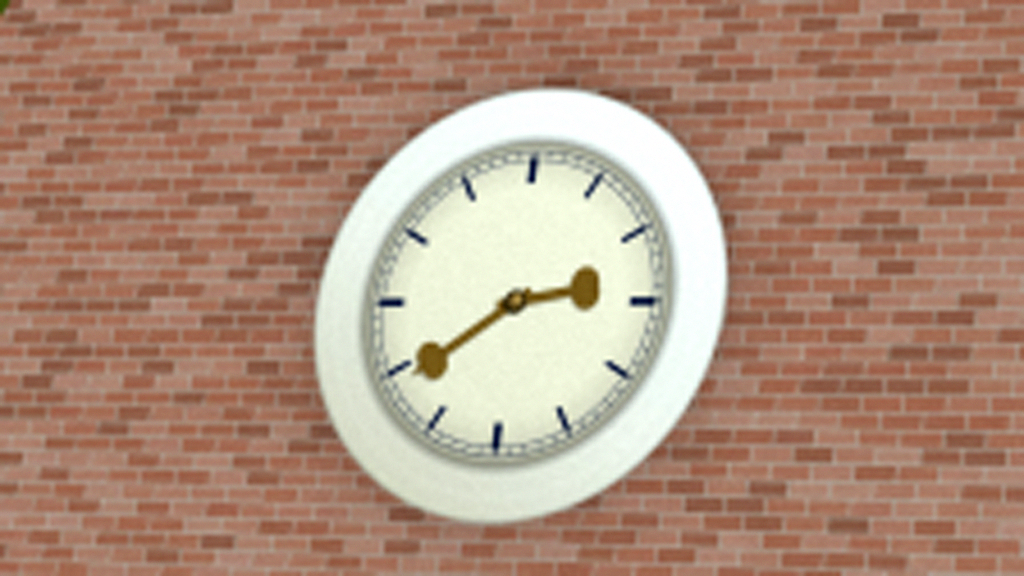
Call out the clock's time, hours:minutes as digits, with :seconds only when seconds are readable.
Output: 2:39
